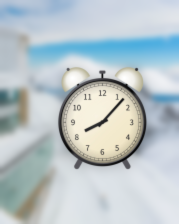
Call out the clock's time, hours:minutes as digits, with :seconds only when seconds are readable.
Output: 8:07
